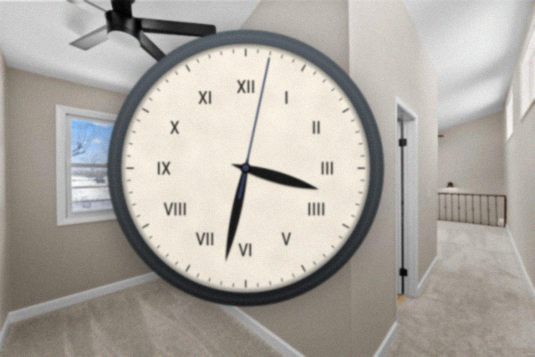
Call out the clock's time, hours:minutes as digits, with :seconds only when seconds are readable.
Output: 3:32:02
